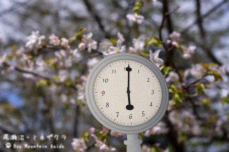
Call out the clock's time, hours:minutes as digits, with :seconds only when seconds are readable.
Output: 6:01
